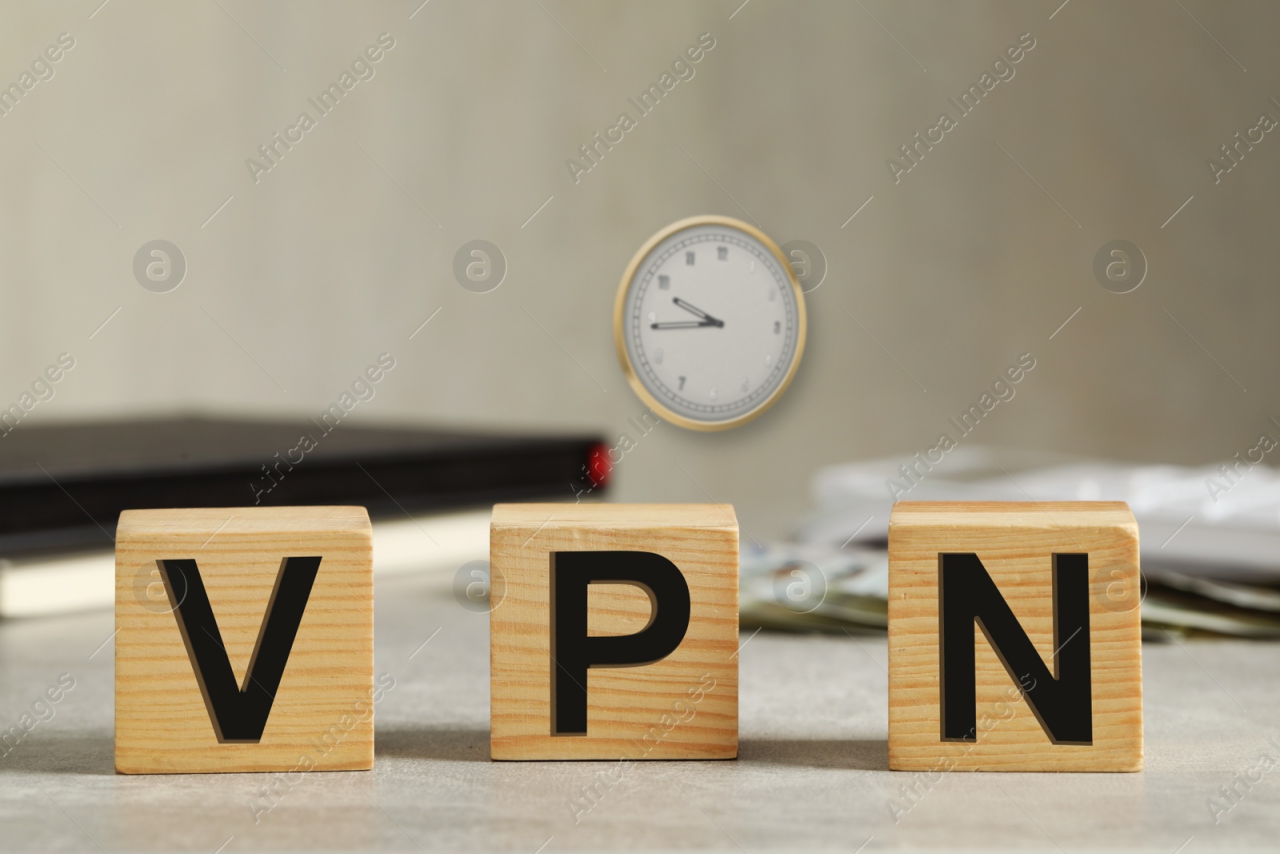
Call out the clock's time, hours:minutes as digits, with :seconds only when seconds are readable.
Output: 9:44
